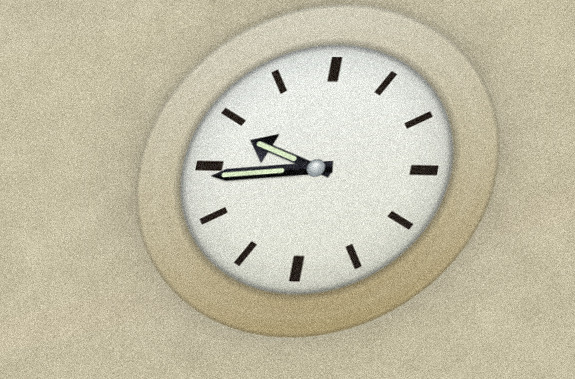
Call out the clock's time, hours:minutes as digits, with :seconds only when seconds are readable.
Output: 9:44
